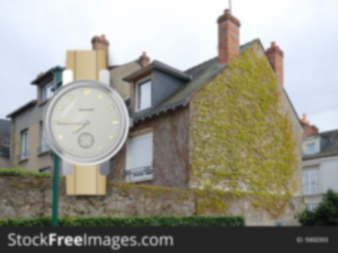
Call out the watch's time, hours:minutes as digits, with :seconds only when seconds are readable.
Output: 7:45
